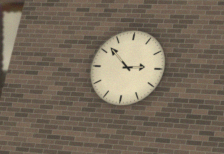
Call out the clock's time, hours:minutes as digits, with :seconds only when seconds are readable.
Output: 2:52
